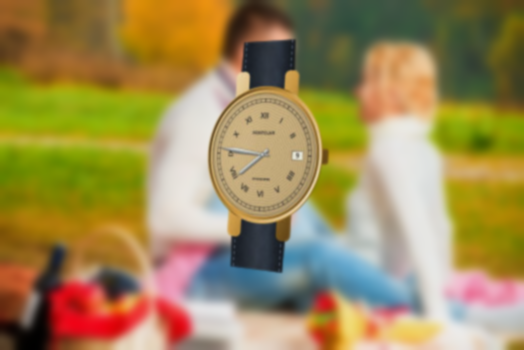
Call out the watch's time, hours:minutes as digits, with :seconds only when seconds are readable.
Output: 7:46
